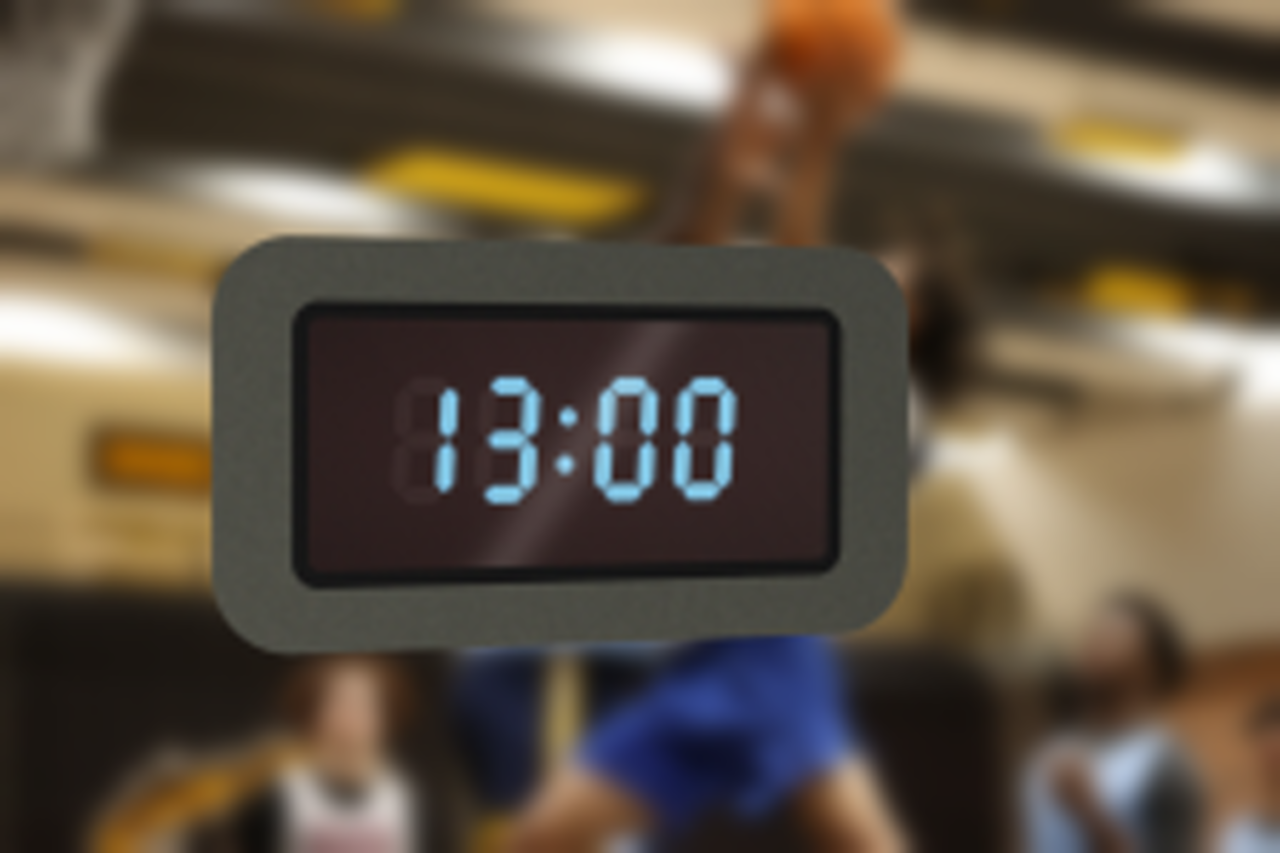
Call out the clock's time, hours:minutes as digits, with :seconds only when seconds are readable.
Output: 13:00
